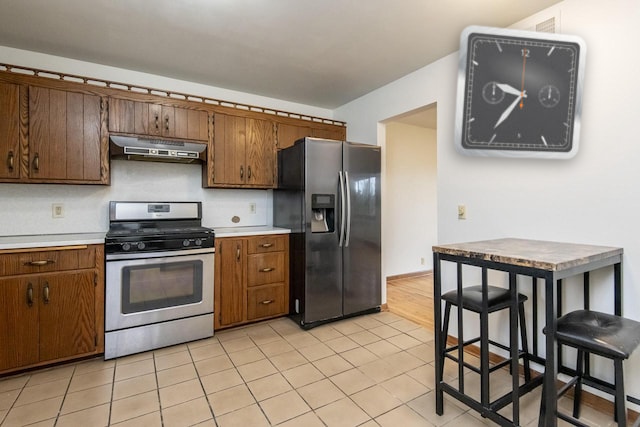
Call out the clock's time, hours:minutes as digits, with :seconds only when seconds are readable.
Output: 9:36
